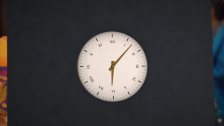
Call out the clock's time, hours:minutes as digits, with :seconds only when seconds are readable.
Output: 6:07
